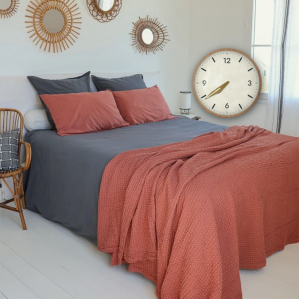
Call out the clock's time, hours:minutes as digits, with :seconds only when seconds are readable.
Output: 7:39
